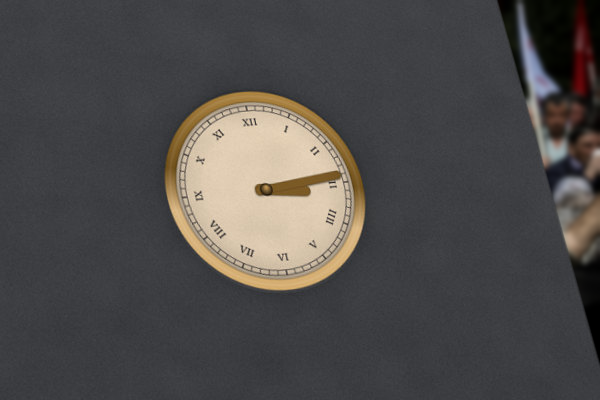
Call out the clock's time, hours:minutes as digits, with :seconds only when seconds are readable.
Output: 3:14
